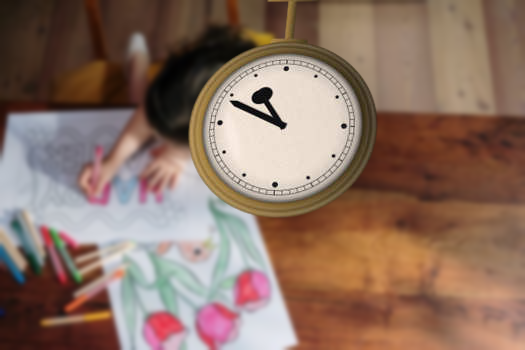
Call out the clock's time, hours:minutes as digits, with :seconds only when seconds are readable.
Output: 10:49
